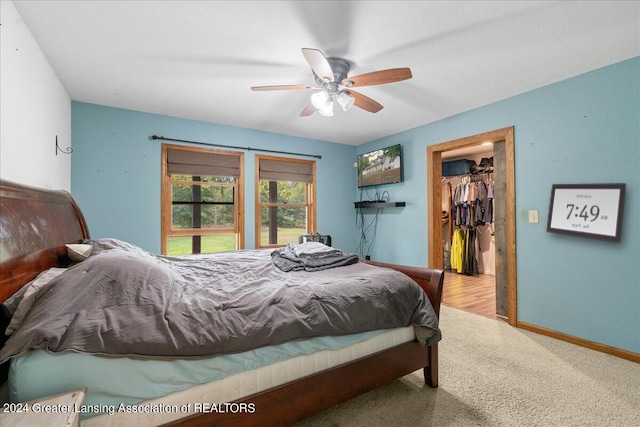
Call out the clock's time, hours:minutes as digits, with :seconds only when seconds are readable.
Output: 7:49
